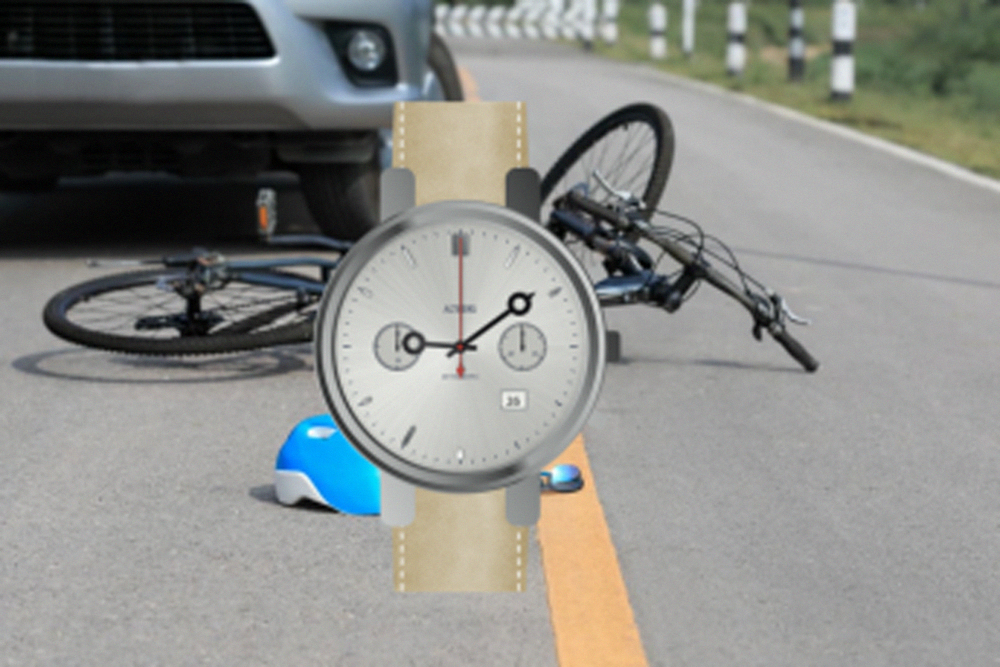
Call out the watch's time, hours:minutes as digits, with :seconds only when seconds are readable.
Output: 9:09
